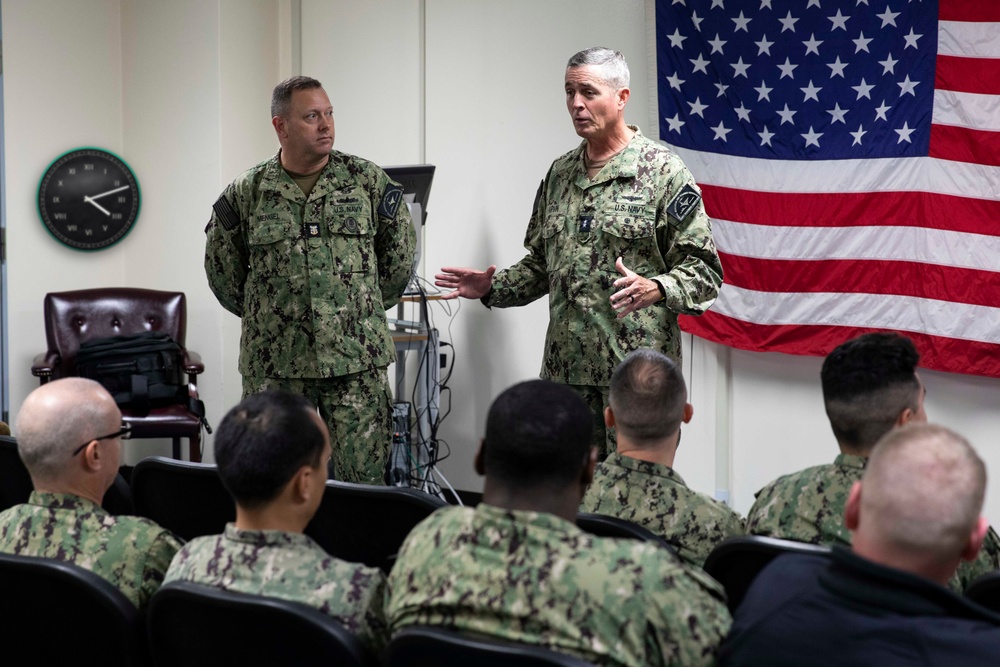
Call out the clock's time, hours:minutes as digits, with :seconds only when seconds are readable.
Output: 4:12
